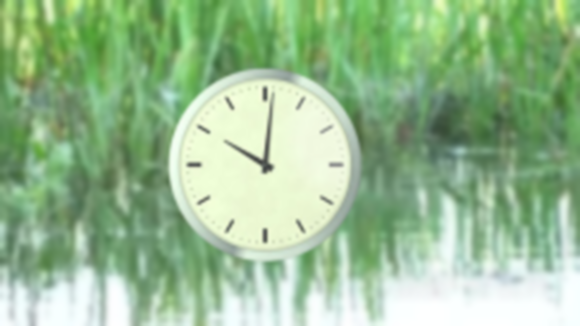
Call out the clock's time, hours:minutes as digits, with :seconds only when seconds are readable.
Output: 10:01
